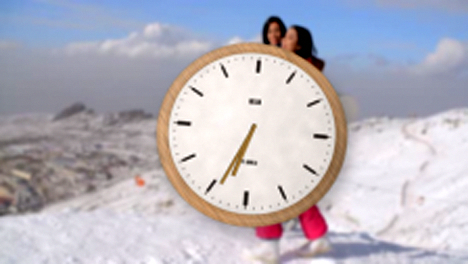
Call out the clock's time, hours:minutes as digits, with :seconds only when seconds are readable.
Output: 6:34
